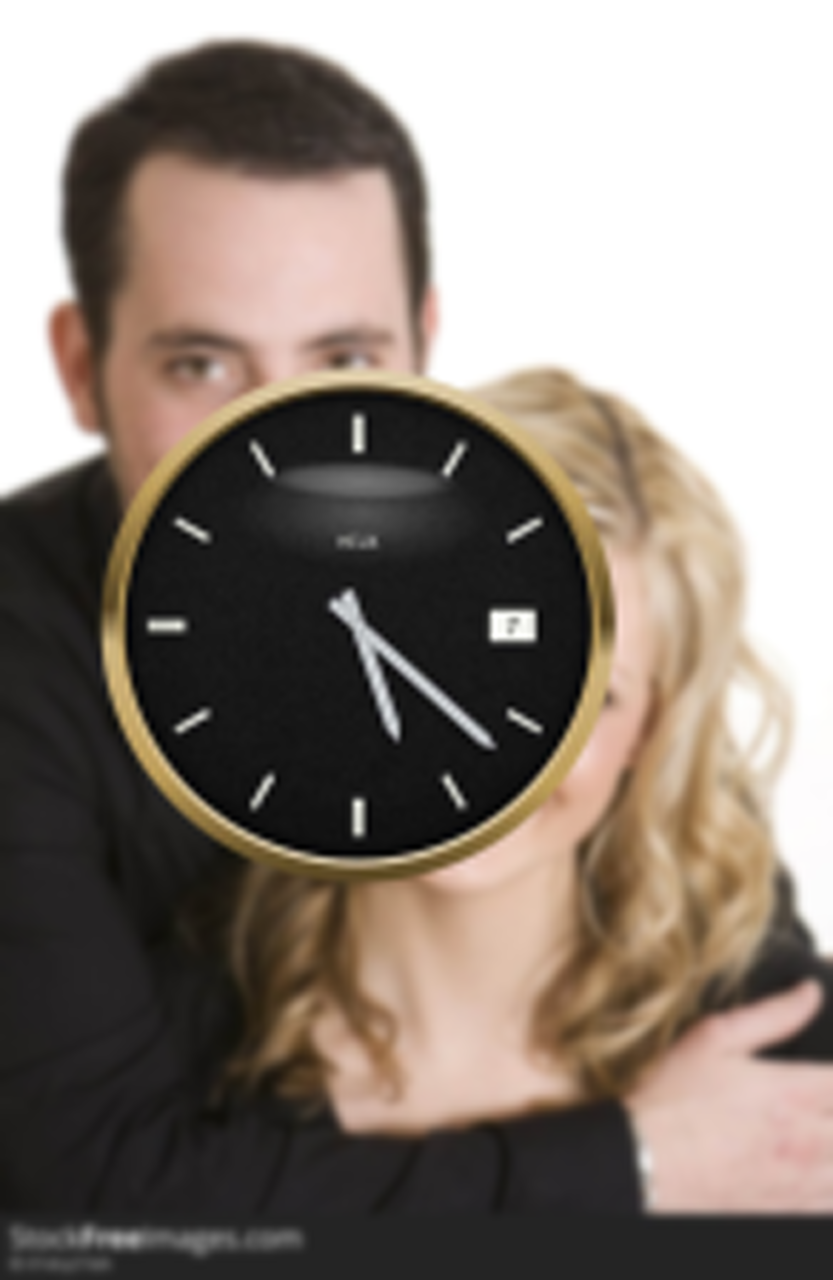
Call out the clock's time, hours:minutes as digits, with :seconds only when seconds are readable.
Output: 5:22
